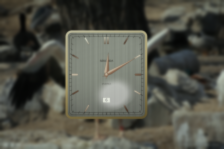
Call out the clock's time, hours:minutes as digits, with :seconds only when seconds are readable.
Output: 12:10
